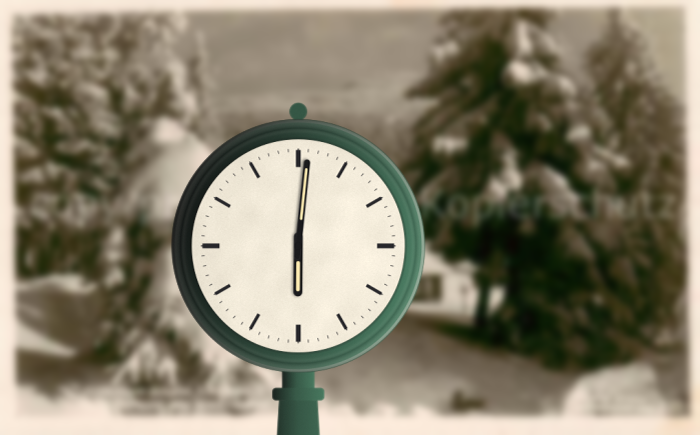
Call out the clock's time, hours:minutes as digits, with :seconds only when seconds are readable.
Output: 6:01
